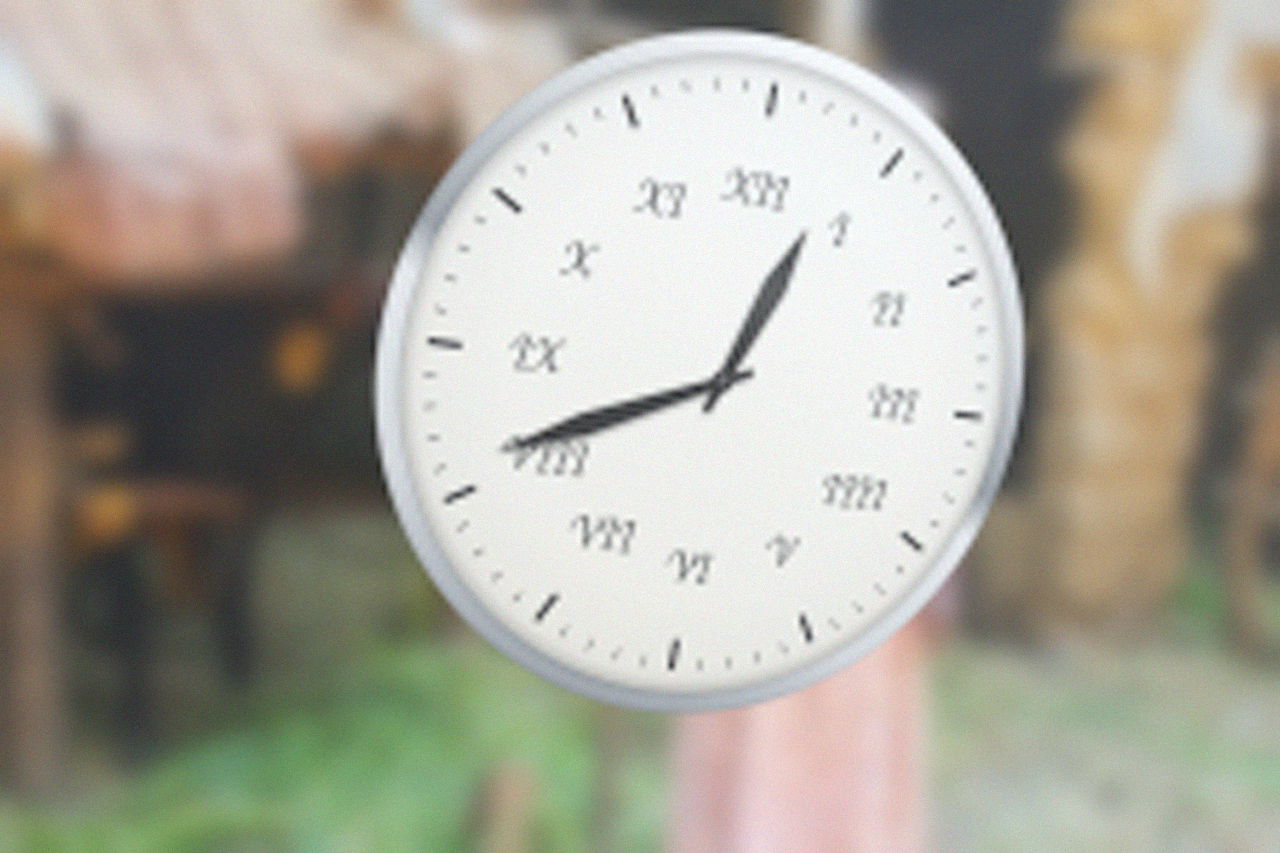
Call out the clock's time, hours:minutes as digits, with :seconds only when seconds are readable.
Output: 12:41
